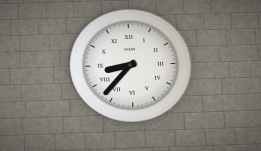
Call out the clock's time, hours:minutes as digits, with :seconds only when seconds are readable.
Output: 8:37
